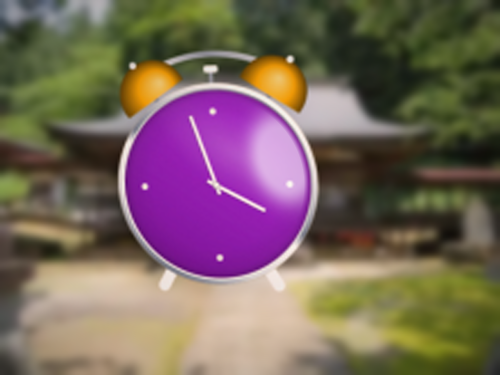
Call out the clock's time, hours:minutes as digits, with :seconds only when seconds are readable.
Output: 3:57
